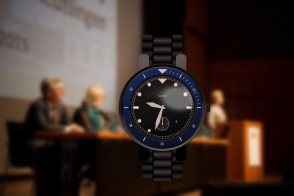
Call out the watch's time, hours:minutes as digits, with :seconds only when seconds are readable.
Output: 9:33
